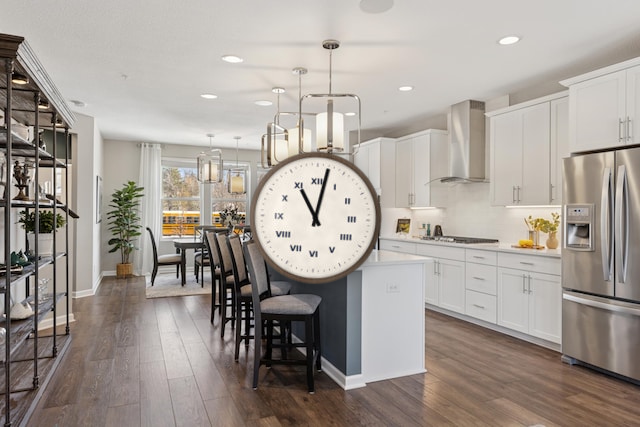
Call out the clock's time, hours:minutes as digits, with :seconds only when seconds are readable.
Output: 11:02
